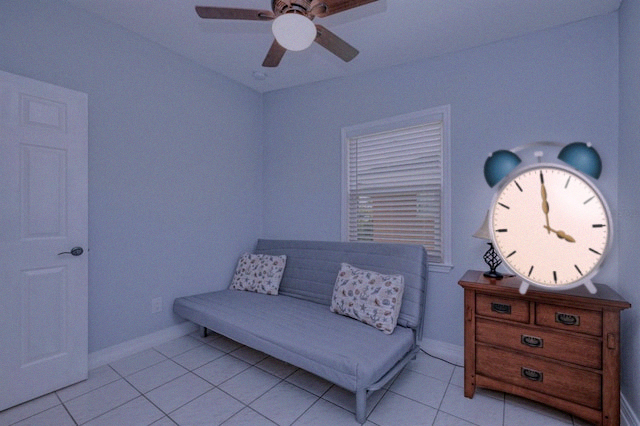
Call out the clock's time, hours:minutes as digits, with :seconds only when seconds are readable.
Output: 4:00
